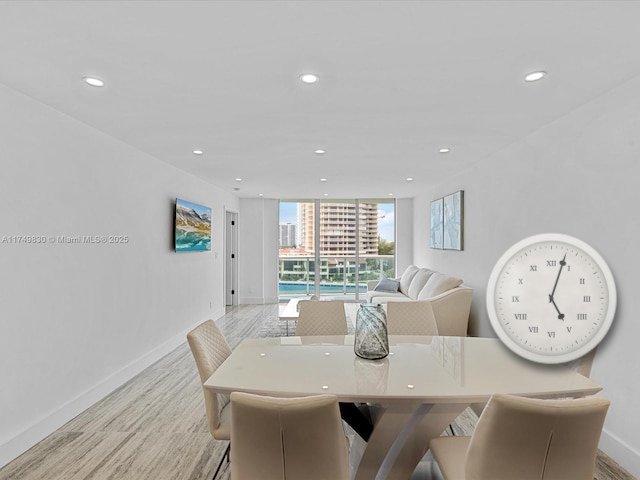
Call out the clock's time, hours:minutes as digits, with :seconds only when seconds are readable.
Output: 5:03
